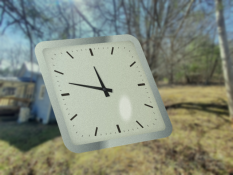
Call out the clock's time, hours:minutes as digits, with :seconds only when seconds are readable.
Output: 11:48
